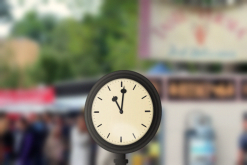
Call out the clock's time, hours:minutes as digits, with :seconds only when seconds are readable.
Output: 11:01
